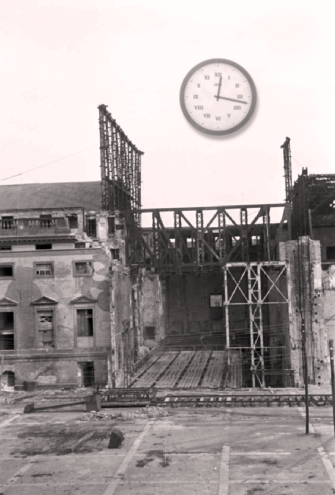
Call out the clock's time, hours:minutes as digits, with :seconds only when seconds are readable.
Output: 12:17
